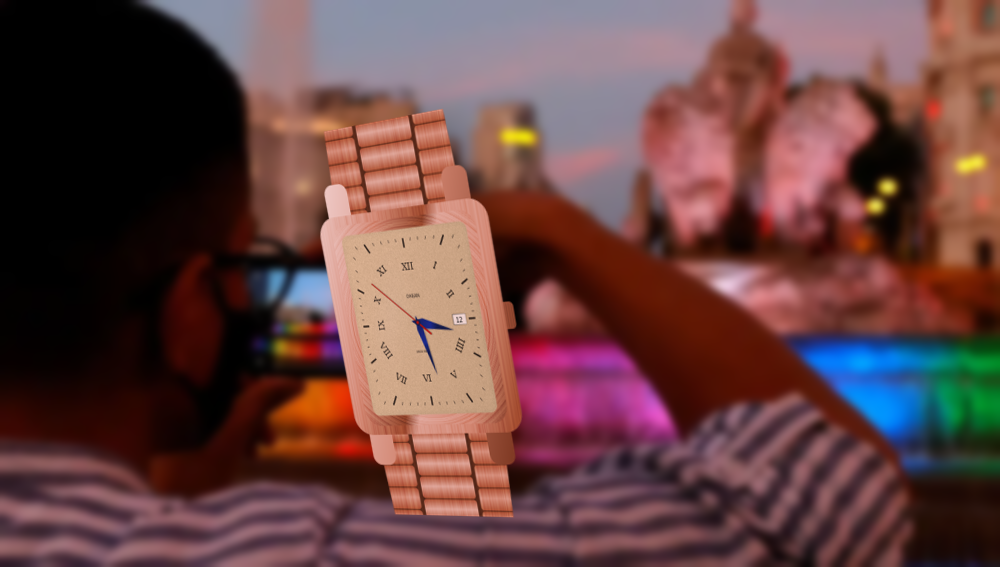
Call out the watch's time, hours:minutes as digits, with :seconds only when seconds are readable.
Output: 3:27:52
